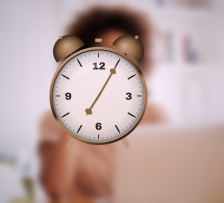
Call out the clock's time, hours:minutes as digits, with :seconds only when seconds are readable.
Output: 7:05
